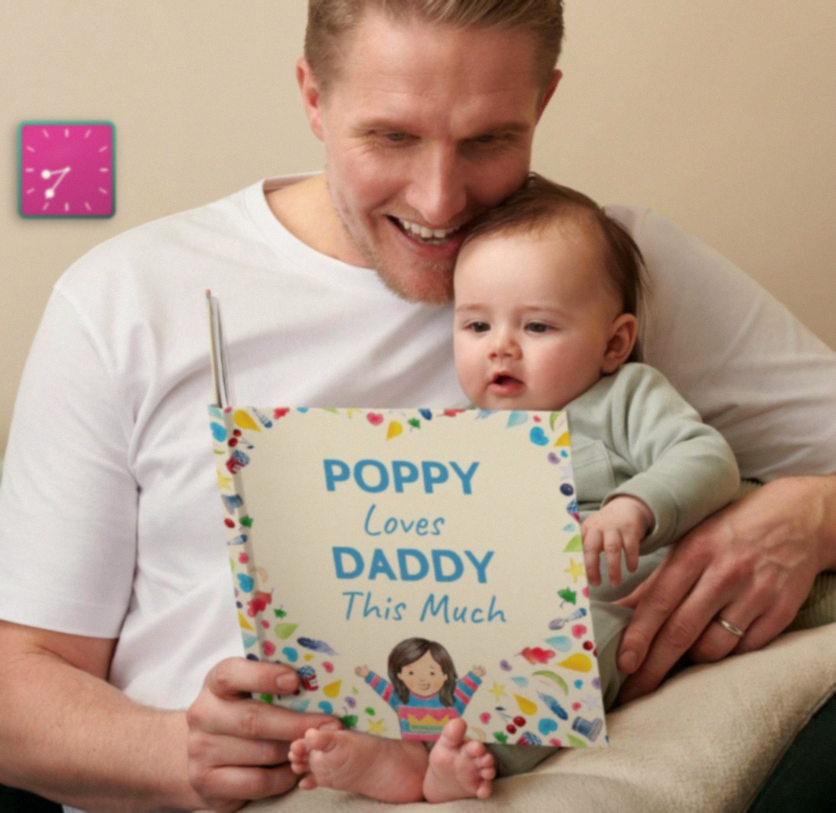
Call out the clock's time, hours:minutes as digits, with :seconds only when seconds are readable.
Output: 8:36
